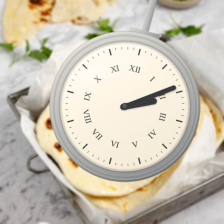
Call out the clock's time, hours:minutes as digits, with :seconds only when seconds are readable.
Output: 2:09
